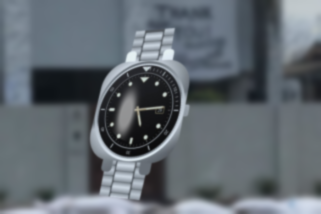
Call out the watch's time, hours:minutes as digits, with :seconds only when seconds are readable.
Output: 5:14
